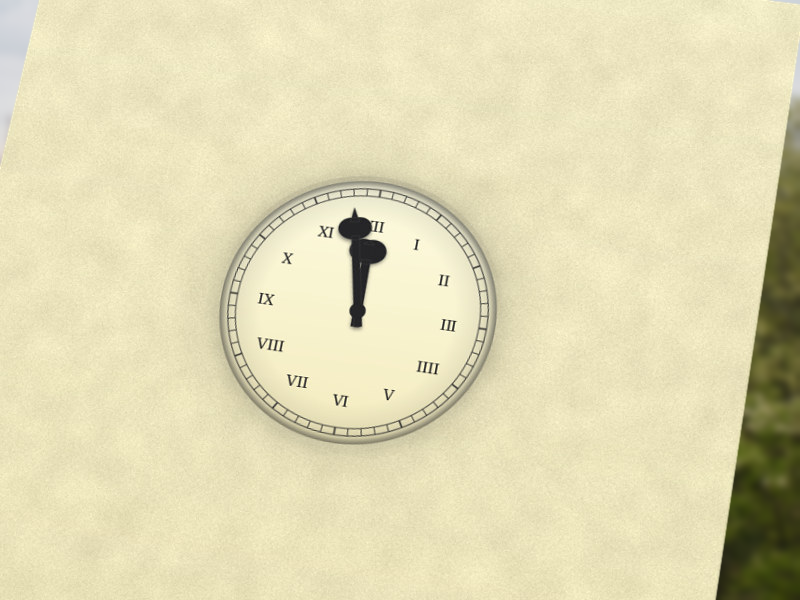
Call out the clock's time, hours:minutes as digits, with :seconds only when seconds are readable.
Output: 11:58
